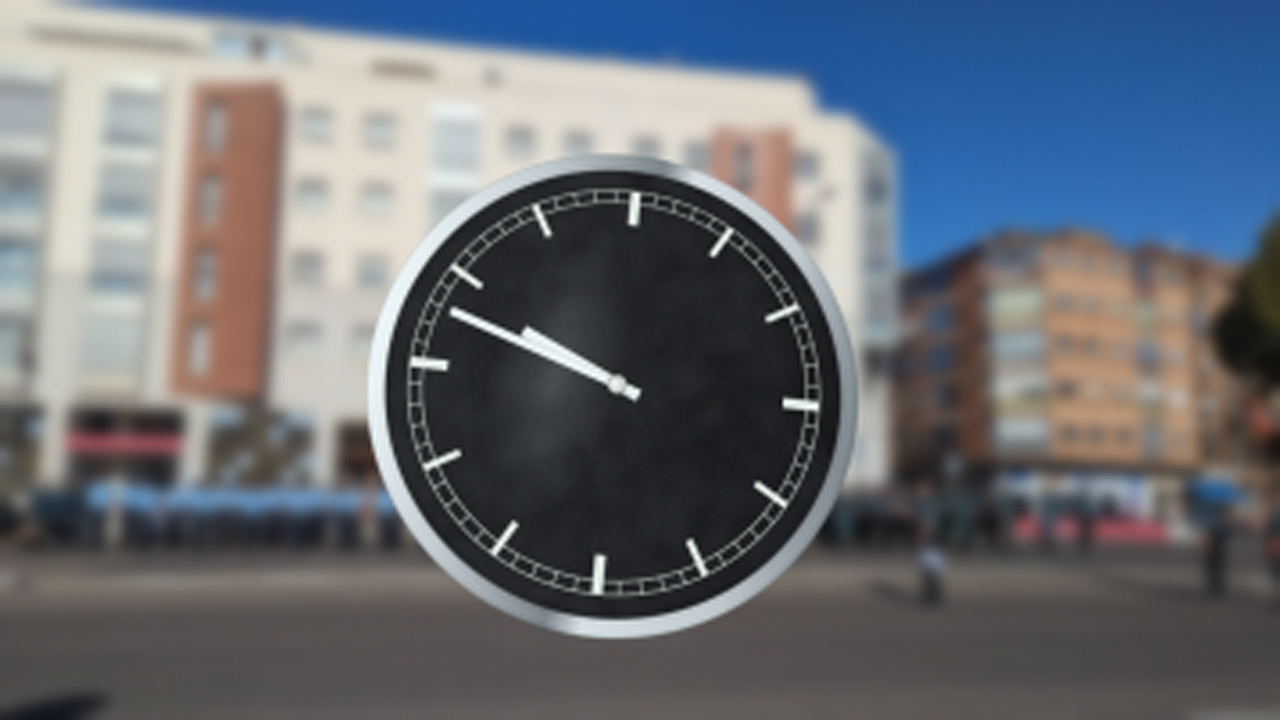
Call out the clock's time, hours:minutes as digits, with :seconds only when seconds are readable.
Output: 9:48
